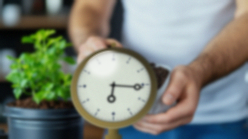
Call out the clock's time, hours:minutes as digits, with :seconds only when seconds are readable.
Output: 6:16
